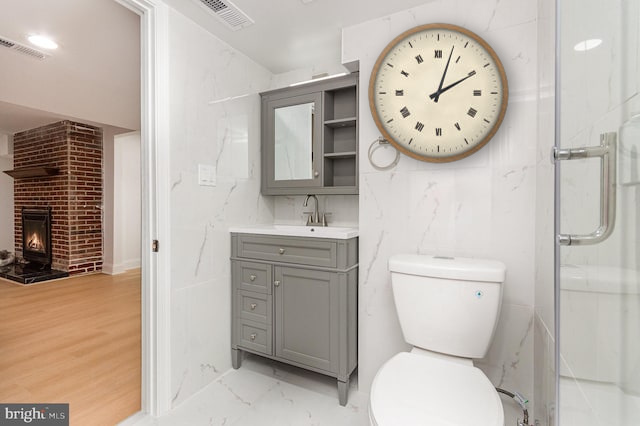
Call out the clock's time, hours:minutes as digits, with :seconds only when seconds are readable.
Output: 2:03
